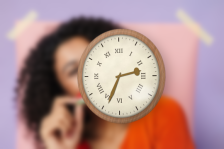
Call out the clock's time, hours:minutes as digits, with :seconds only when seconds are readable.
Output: 2:34
